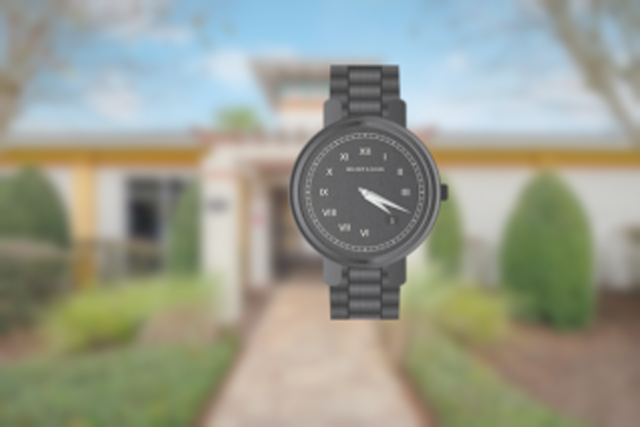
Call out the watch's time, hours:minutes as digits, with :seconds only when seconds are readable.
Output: 4:19
